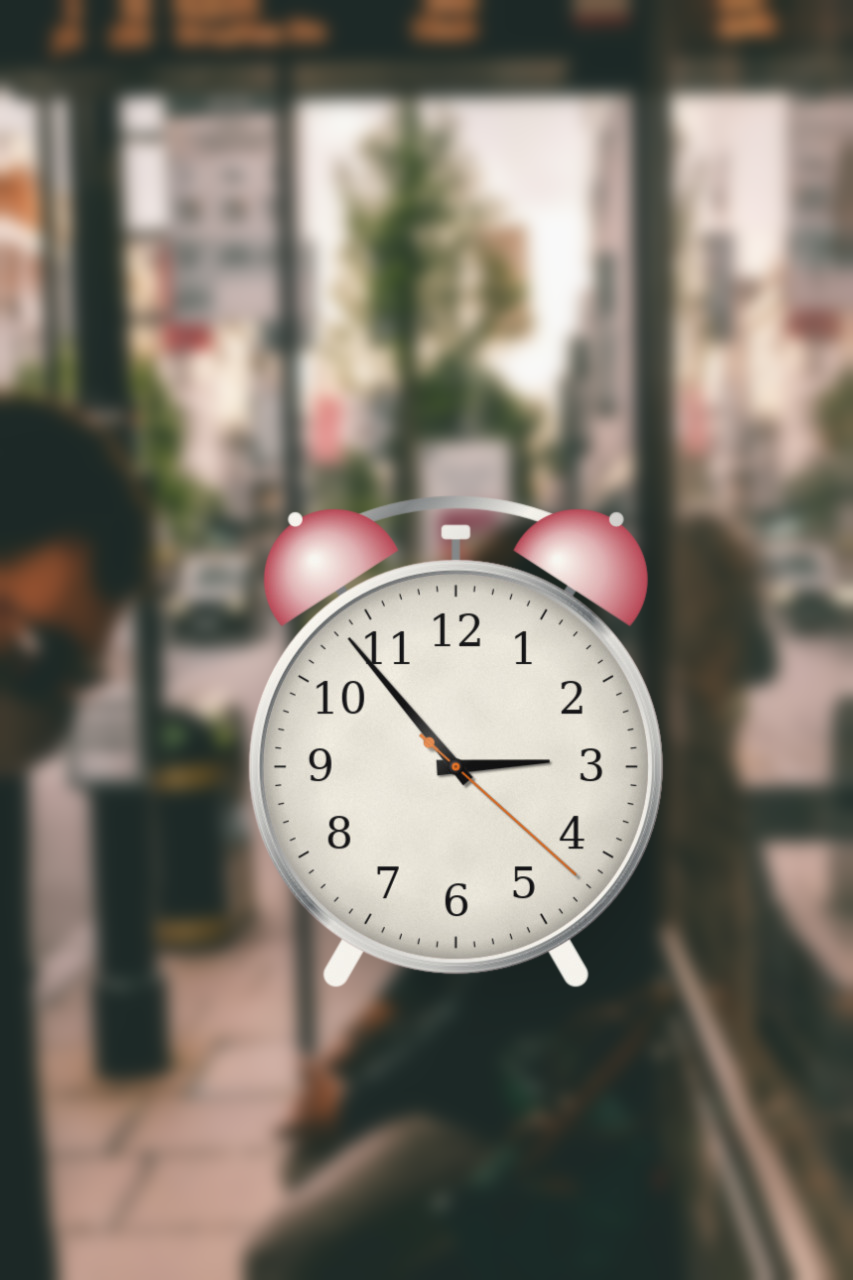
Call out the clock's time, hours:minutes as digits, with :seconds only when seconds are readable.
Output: 2:53:22
